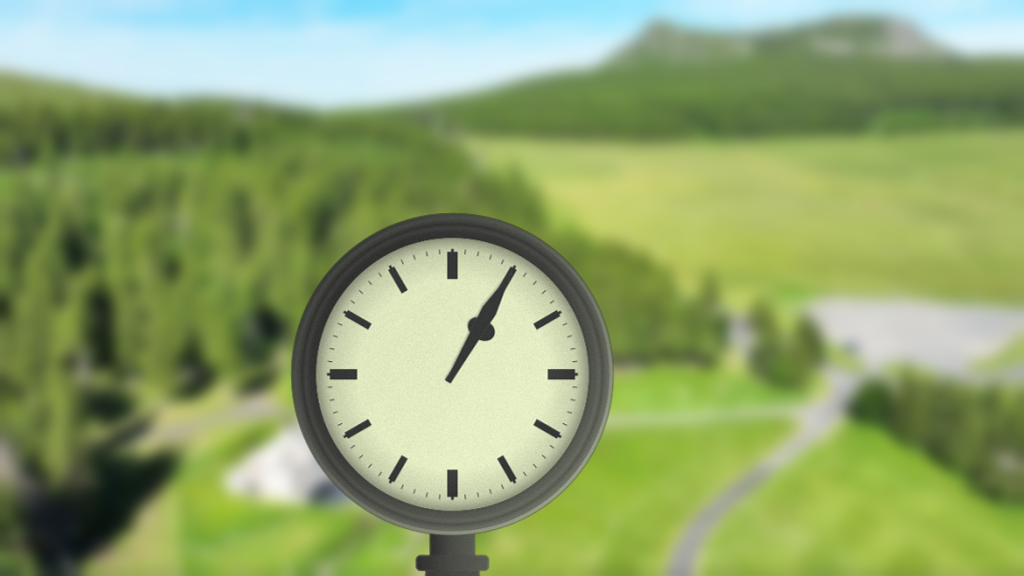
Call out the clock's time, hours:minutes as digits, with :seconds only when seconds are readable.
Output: 1:05
